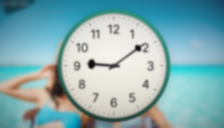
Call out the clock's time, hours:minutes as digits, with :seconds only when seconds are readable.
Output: 9:09
